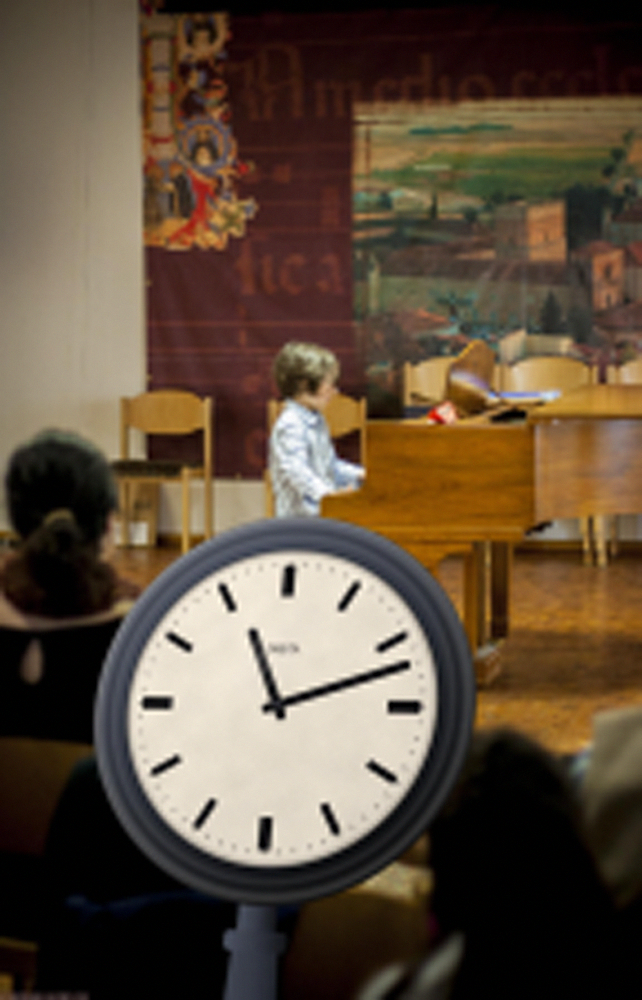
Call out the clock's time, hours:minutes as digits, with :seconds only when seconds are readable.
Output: 11:12
